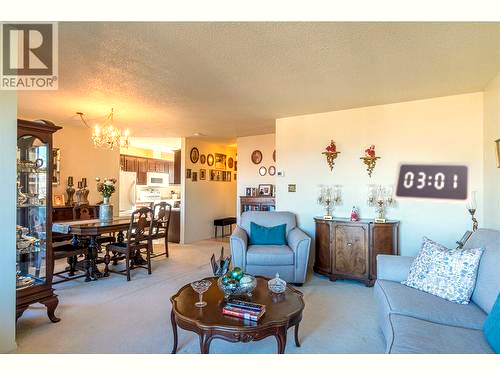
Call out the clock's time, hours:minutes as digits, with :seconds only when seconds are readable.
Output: 3:01
